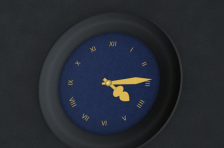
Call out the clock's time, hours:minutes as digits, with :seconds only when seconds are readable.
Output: 4:14
